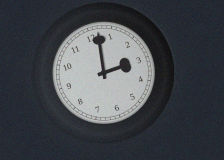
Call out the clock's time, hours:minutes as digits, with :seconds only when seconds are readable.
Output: 3:02
